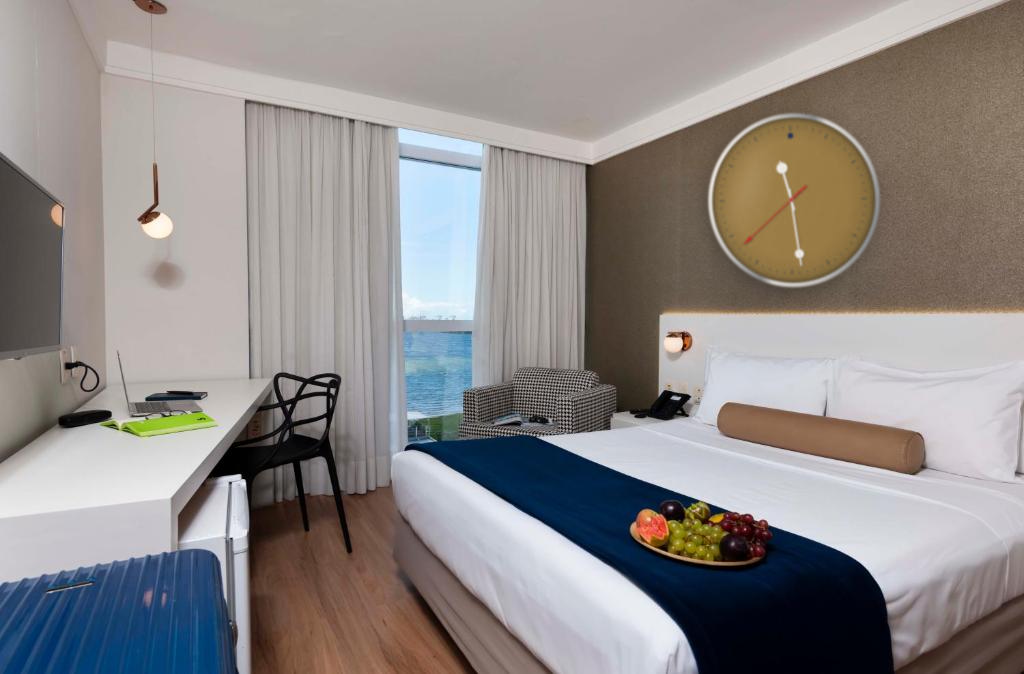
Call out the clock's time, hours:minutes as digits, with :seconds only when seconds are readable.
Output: 11:28:38
